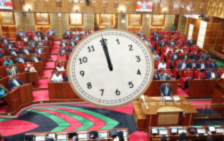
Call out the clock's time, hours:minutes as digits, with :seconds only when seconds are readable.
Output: 12:00
